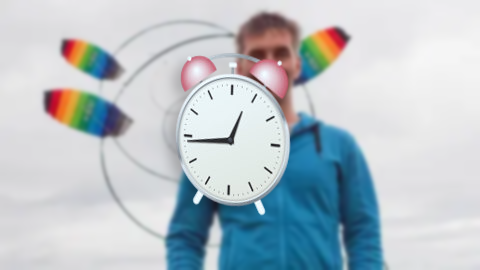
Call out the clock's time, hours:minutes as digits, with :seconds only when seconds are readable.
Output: 12:44
